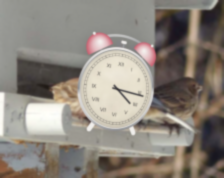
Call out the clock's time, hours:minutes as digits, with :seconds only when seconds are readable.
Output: 4:16
